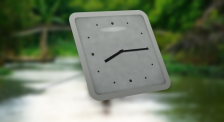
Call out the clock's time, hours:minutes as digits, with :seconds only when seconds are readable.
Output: 8:15
